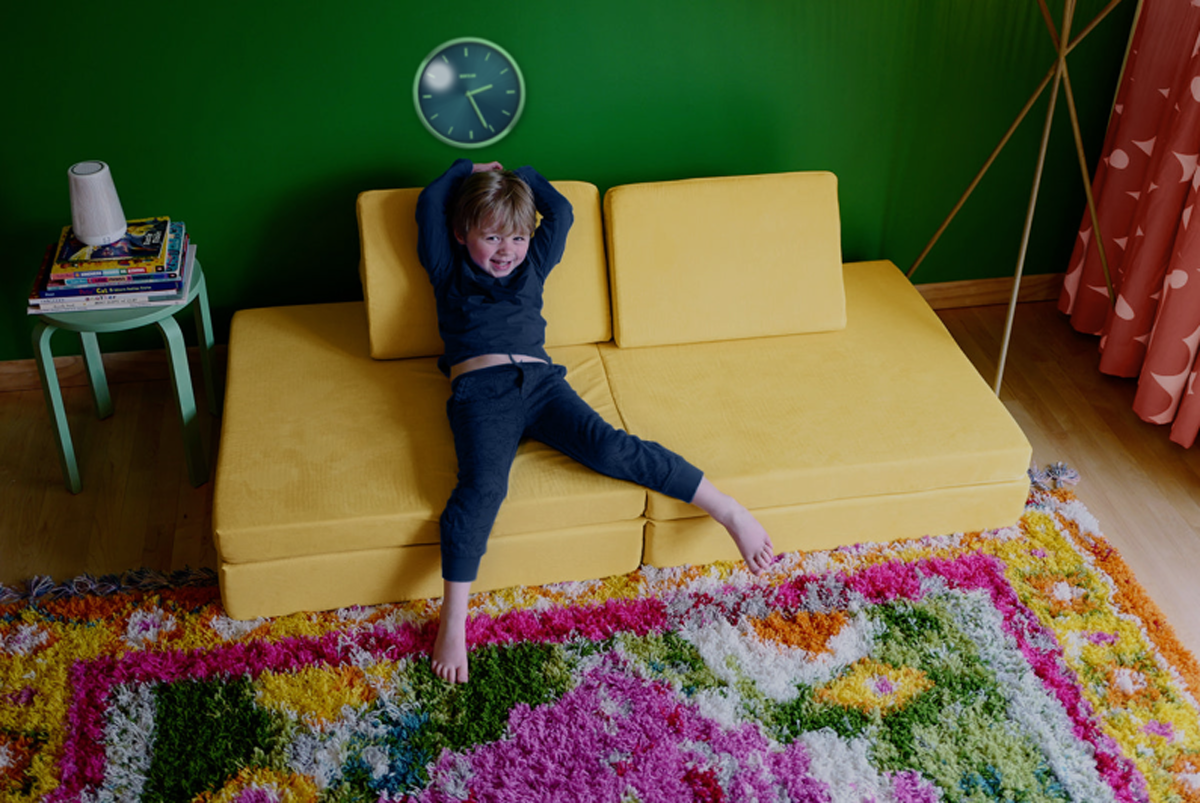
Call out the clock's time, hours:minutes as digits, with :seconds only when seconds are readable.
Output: 2:26
